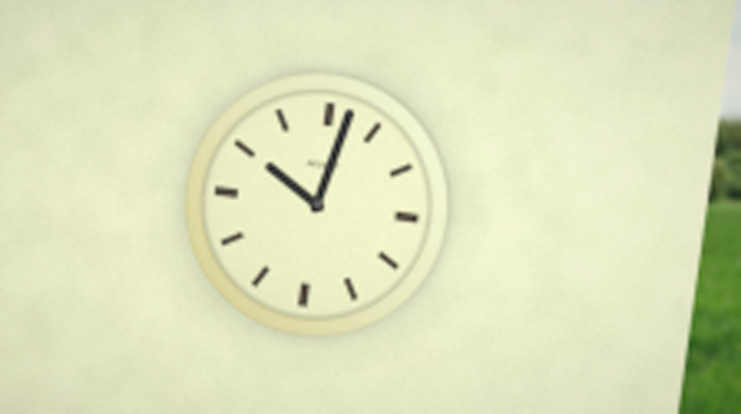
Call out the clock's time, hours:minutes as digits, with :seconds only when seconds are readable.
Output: 10:02
